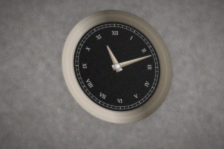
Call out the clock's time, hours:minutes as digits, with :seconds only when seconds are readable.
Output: 11:12
